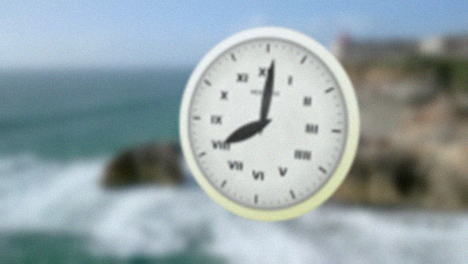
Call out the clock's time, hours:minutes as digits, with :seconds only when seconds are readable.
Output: 8:01
